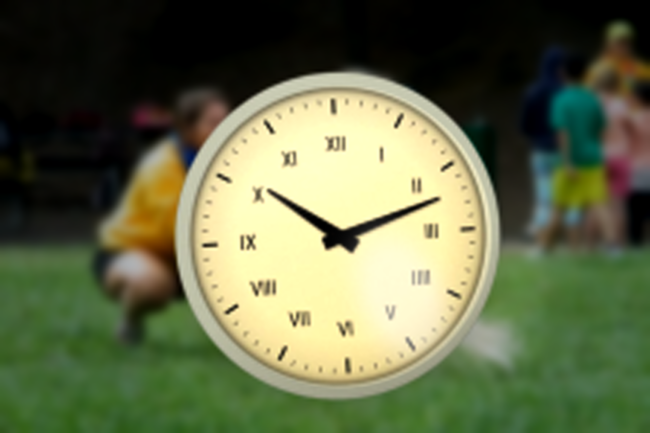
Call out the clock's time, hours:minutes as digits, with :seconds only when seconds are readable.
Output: 10:12
